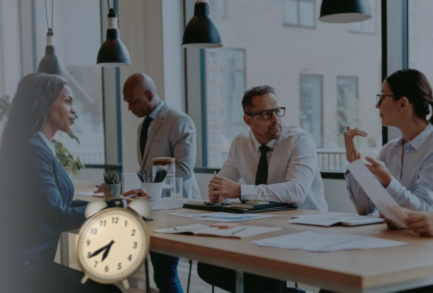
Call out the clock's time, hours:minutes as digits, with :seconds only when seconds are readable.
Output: 6:39
